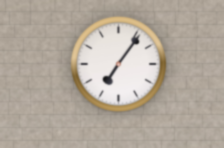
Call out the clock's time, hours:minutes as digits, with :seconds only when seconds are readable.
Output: 7:06
